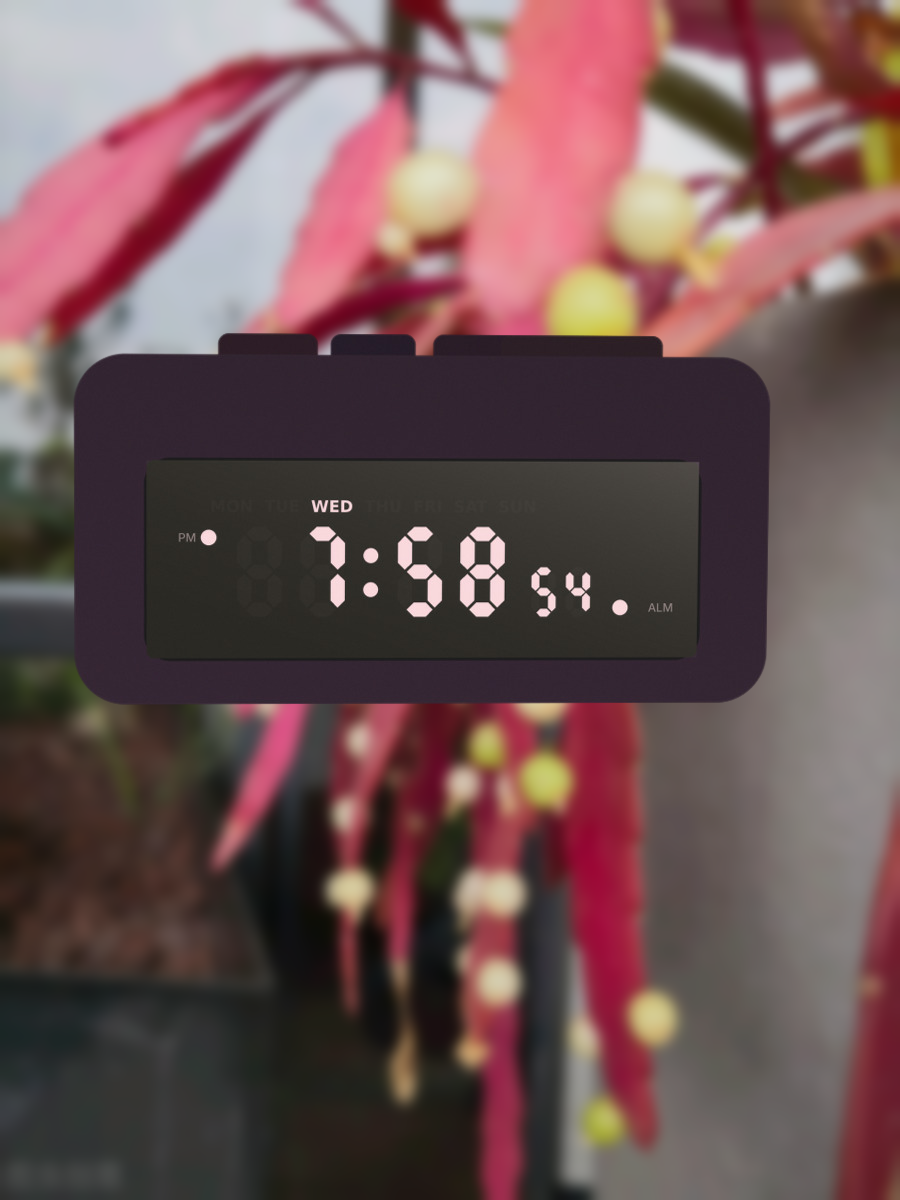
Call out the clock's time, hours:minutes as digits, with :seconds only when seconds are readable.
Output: 7:58:54
